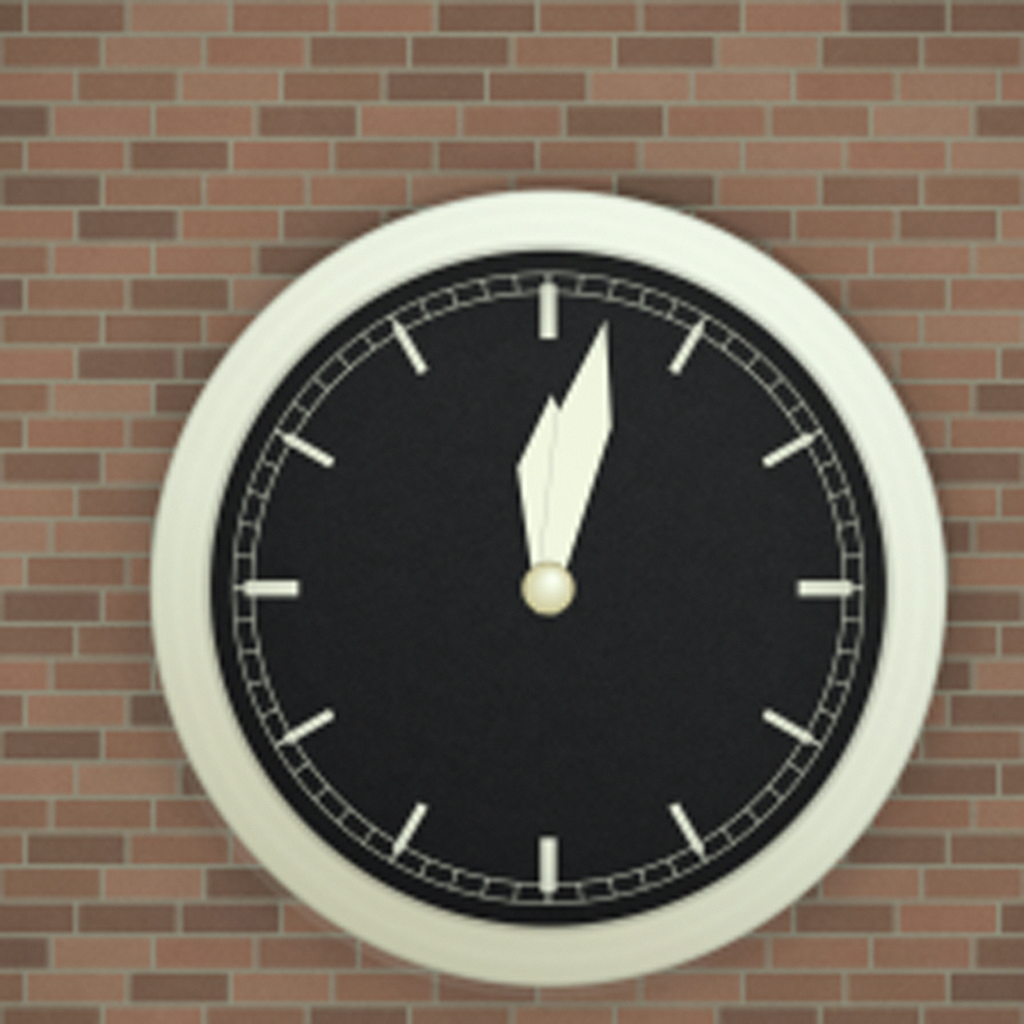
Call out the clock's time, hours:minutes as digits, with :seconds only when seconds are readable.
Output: 12:02
